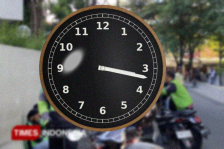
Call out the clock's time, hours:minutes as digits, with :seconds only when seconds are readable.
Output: 3:17
